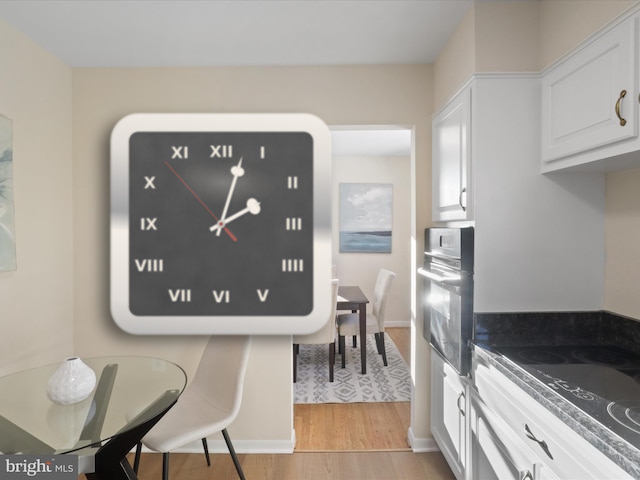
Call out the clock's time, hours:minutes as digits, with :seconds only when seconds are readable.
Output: 2:02:53
